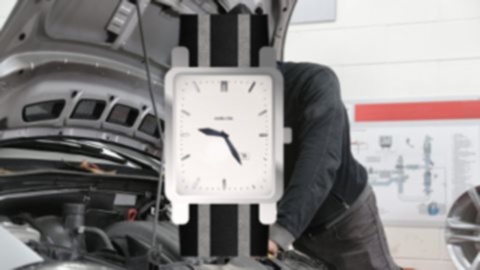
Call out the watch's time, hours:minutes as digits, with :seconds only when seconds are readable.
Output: 9:25
